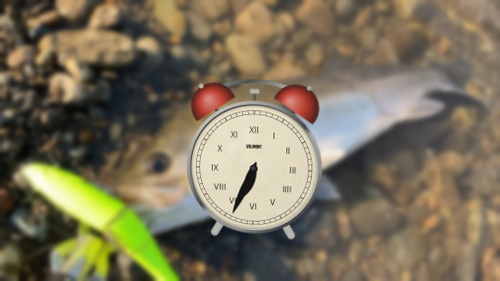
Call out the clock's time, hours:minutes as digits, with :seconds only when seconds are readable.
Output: 6:34
